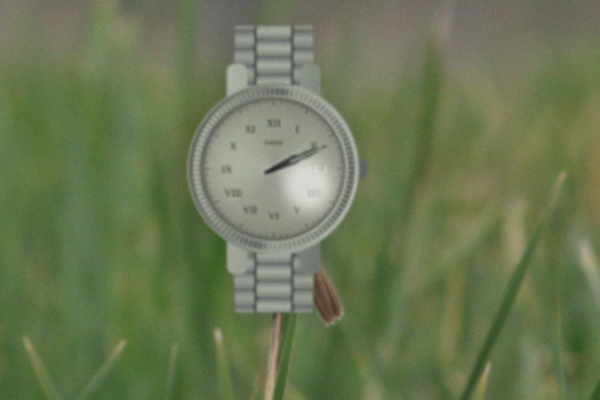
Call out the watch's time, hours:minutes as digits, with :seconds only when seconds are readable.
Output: 2:11
